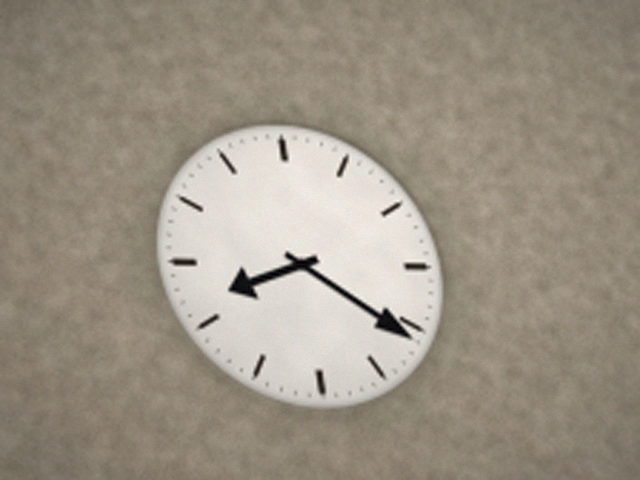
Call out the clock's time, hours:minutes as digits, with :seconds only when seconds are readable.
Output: 8:21
